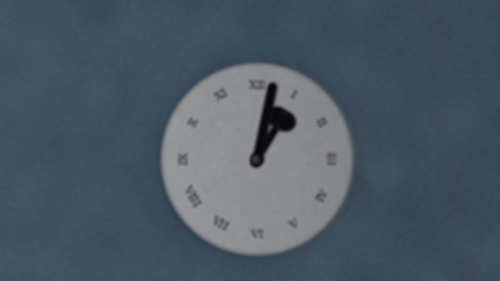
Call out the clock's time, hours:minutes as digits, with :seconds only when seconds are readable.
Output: 1:02
